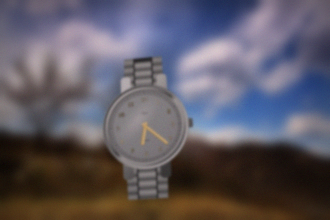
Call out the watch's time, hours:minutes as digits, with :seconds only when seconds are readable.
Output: 6:22
